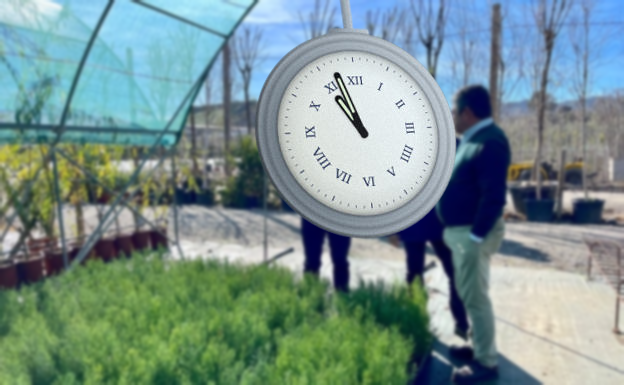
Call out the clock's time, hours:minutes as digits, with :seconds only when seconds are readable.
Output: 10:57
